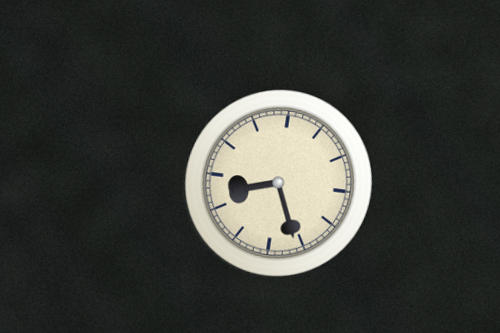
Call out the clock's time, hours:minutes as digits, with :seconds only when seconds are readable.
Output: 8:26
